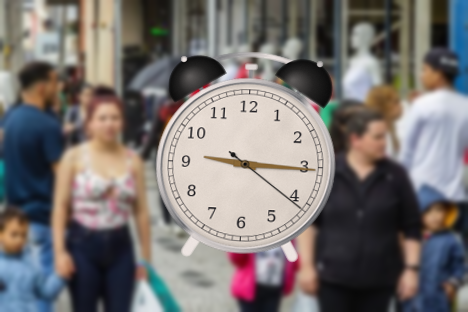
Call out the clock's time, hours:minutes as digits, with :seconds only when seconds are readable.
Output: 9:15:21
